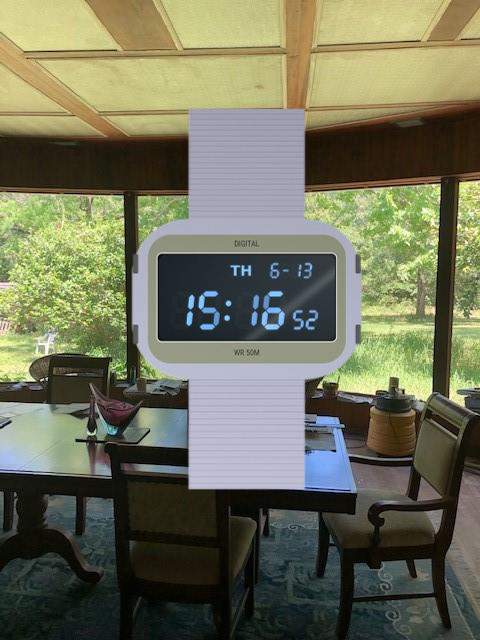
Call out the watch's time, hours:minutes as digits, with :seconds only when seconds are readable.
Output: 15:16:52
